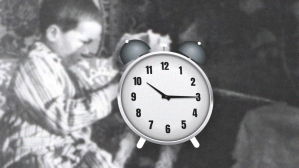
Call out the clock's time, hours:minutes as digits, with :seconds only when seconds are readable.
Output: 10:15
